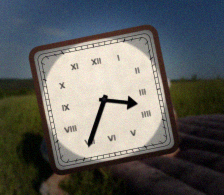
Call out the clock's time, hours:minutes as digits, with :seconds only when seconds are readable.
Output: 3:35
